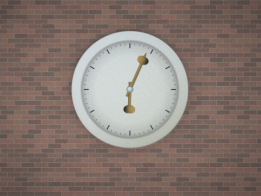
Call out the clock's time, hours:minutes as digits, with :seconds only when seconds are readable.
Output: 6:04
